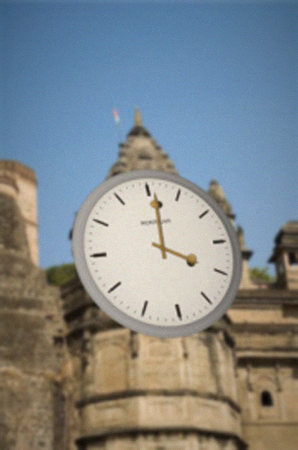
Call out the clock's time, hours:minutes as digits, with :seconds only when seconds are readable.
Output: 4:01
